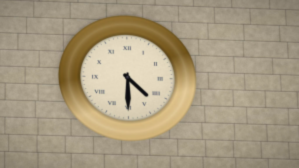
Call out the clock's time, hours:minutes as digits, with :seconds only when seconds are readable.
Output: 4:30
